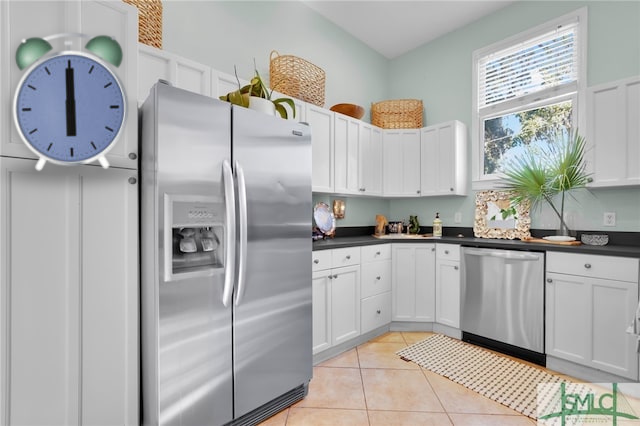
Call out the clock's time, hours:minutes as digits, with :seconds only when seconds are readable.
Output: 6:00
